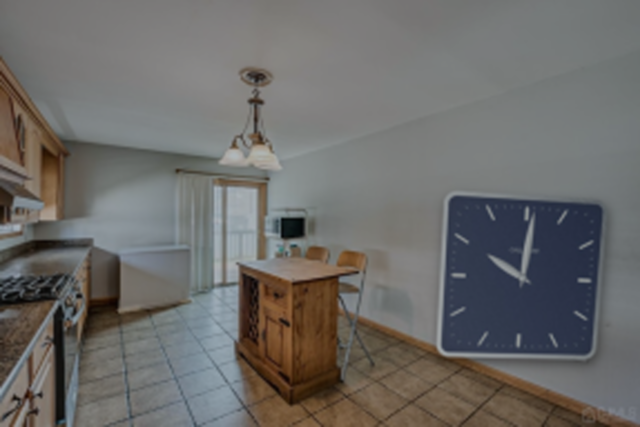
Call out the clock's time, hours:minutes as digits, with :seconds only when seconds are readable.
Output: 10:01
